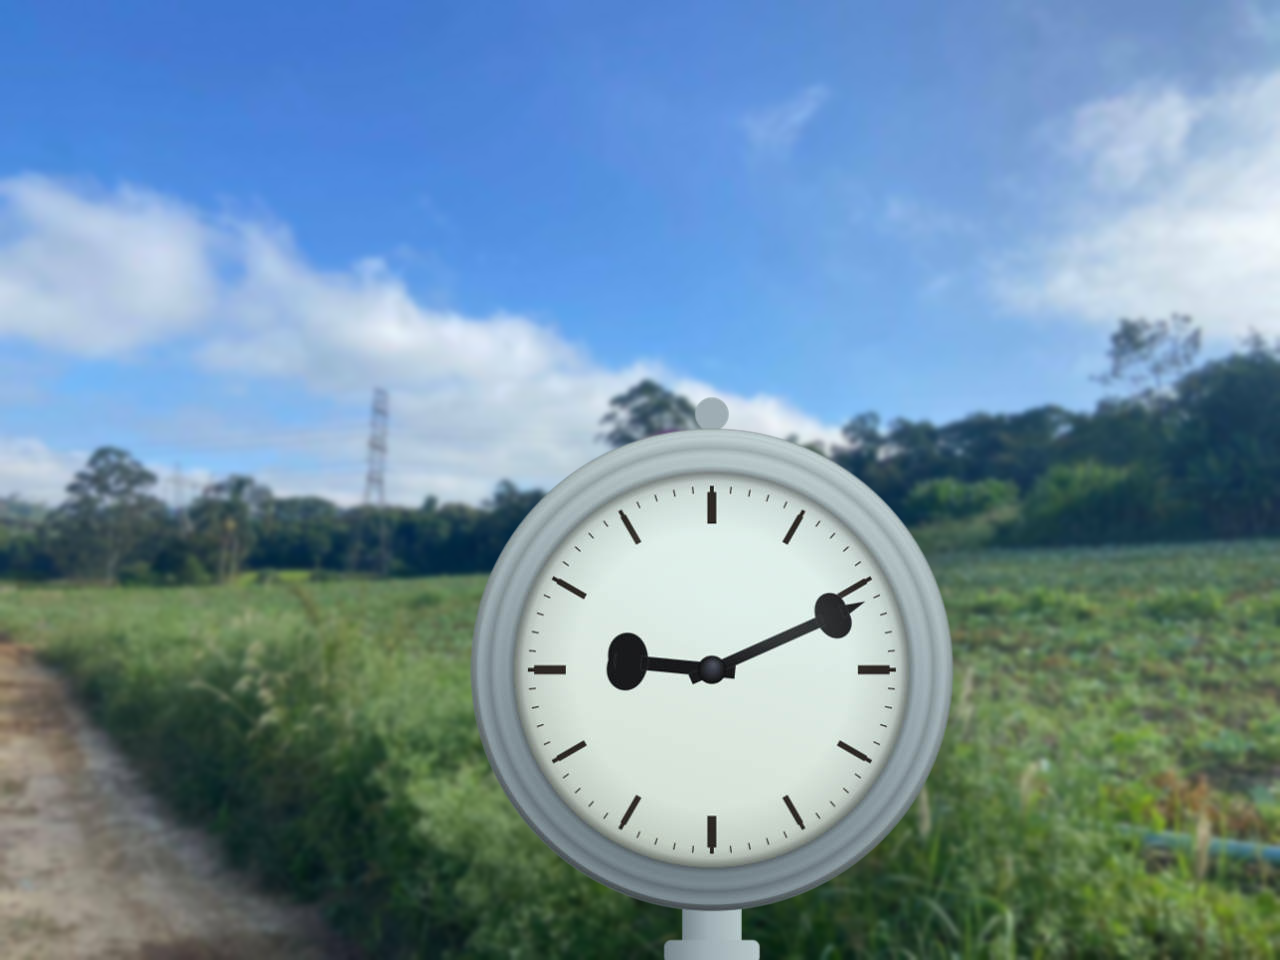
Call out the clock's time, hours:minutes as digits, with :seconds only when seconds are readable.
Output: 9:11
